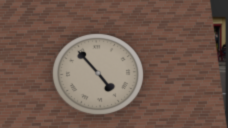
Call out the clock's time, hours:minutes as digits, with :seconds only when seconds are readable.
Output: 4:54
